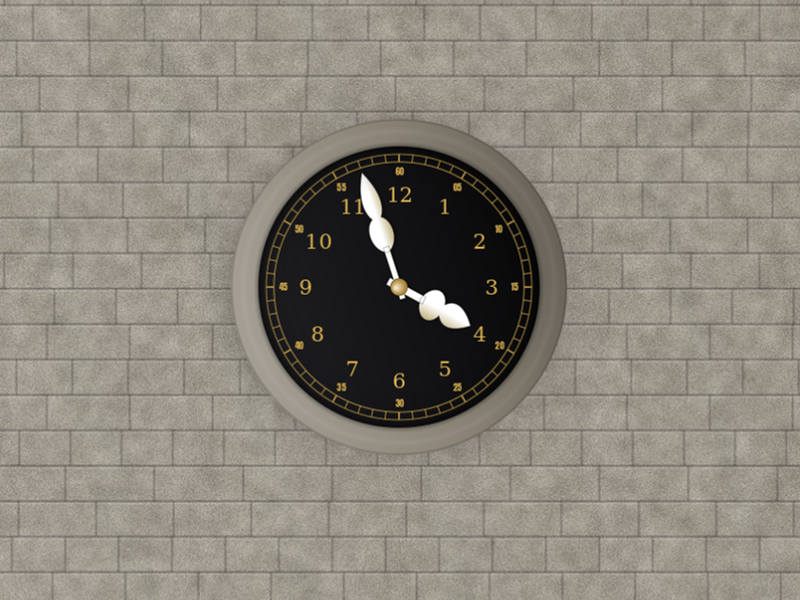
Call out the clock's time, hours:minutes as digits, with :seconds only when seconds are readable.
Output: 3:57
